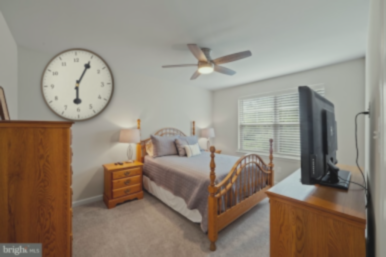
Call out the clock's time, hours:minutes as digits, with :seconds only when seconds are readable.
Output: 6:05
